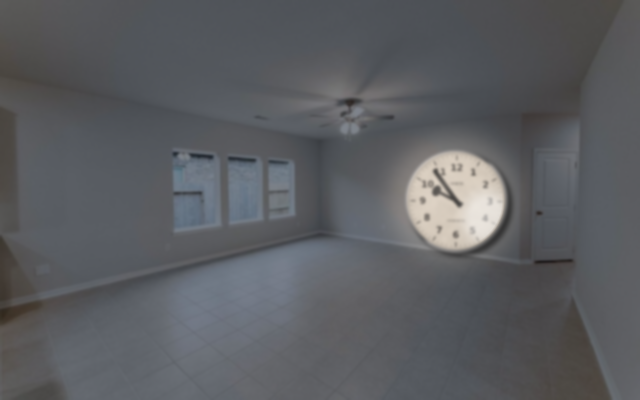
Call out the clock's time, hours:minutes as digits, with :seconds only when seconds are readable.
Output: 9:54
